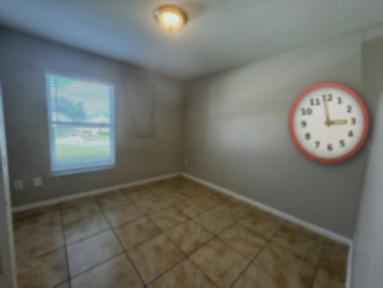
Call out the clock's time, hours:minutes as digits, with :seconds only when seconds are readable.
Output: 2:59
